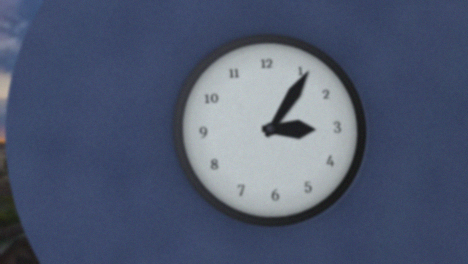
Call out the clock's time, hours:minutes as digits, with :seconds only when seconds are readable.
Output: 3:06
